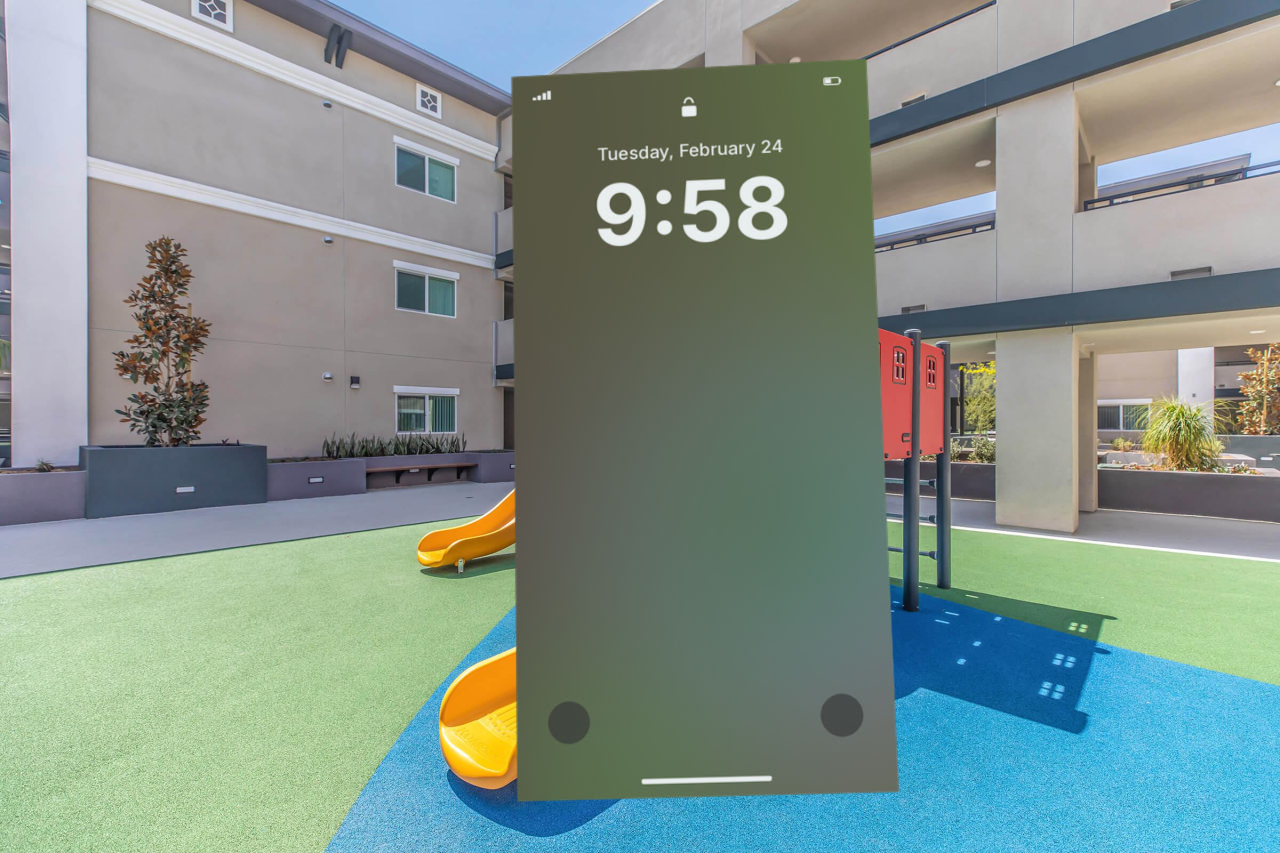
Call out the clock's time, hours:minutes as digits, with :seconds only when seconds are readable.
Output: 9:58
